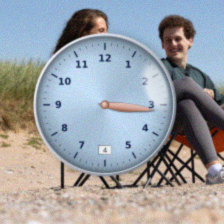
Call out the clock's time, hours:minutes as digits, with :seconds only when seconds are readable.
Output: 3:16
